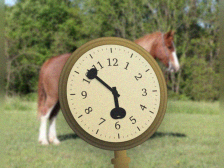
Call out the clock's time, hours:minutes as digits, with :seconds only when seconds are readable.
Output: 5:52
